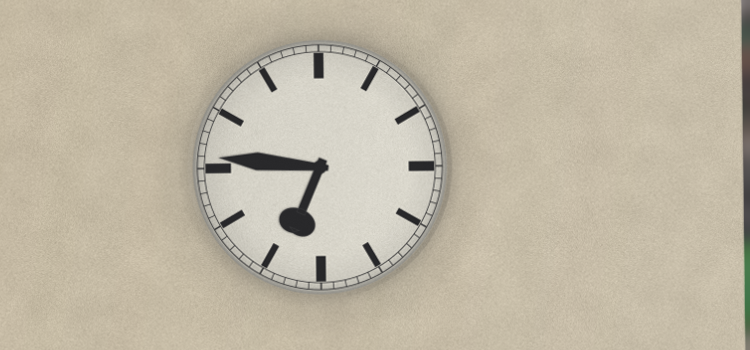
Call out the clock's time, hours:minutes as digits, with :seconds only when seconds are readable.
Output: 6:46
